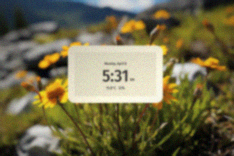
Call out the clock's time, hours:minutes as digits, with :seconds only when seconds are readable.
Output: 5:31
